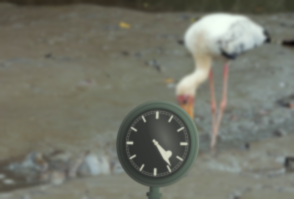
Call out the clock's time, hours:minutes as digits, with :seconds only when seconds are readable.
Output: 4:24
